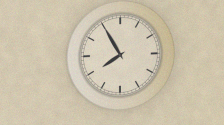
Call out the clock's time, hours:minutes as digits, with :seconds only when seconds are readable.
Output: 7:55
